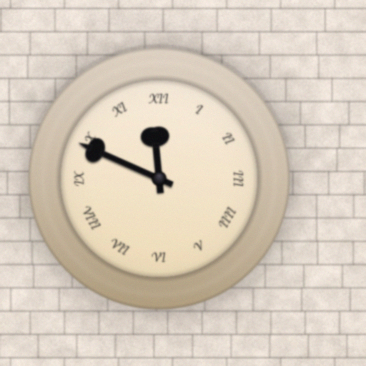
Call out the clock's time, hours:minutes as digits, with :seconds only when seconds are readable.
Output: 11:49
